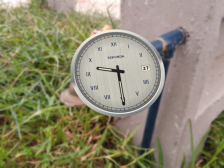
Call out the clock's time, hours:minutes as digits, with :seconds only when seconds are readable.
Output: 9:30
